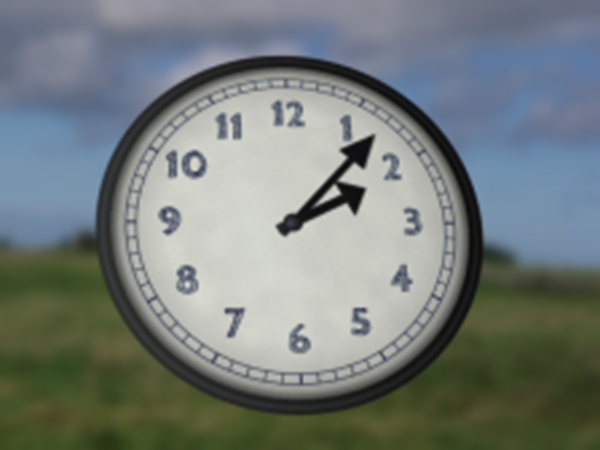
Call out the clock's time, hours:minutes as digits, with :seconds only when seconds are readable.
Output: 2:07
